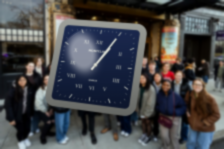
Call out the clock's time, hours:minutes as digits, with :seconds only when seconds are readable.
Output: 1:05
